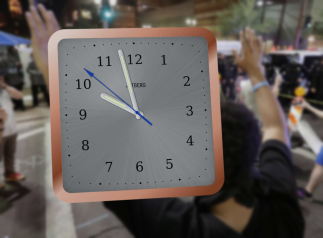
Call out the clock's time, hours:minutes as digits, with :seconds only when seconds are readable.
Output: 9:57:52
